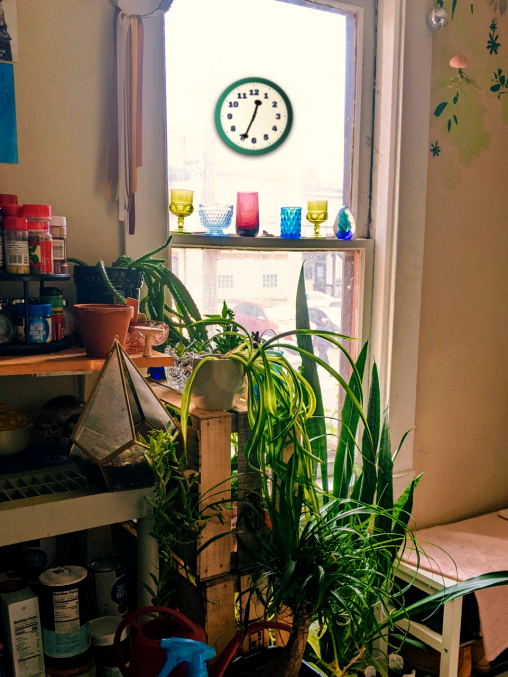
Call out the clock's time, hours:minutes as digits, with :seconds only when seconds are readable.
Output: 12:34
